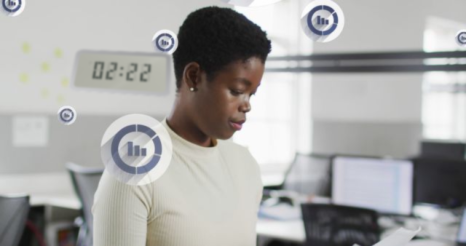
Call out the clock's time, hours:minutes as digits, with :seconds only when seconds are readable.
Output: 2:22
